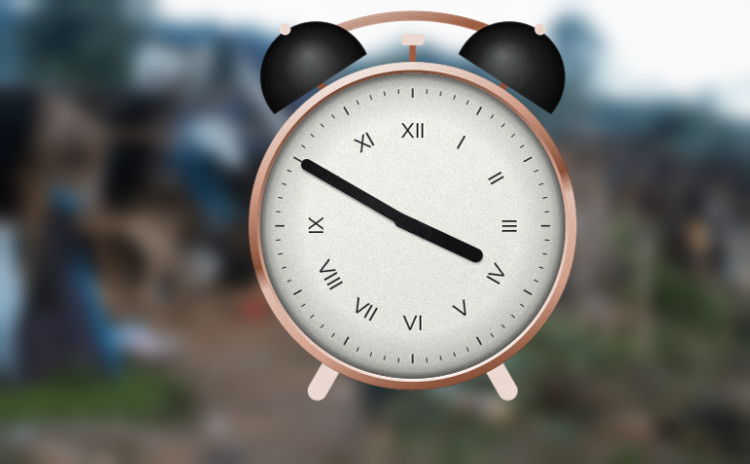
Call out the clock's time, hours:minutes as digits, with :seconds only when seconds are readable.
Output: 3:50
